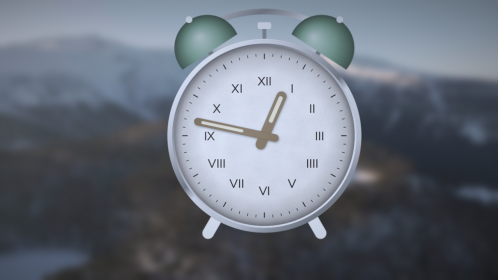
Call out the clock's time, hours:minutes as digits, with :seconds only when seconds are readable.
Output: 12:47
